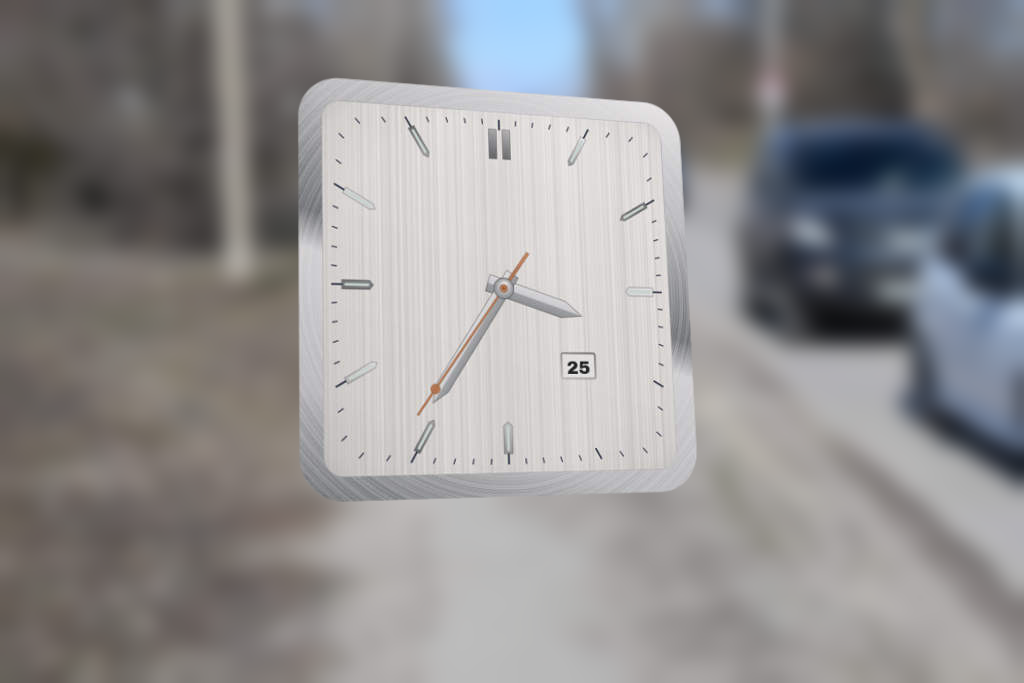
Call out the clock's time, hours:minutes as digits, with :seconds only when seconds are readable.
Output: 3:35:36
